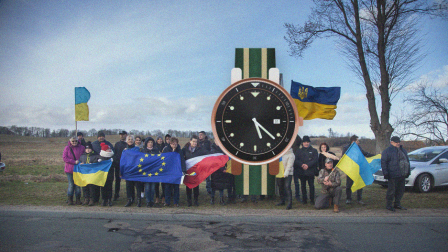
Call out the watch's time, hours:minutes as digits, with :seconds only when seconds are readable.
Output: 5:22
